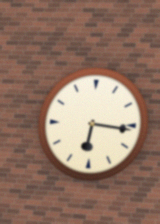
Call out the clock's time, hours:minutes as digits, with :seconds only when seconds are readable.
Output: 6:16
